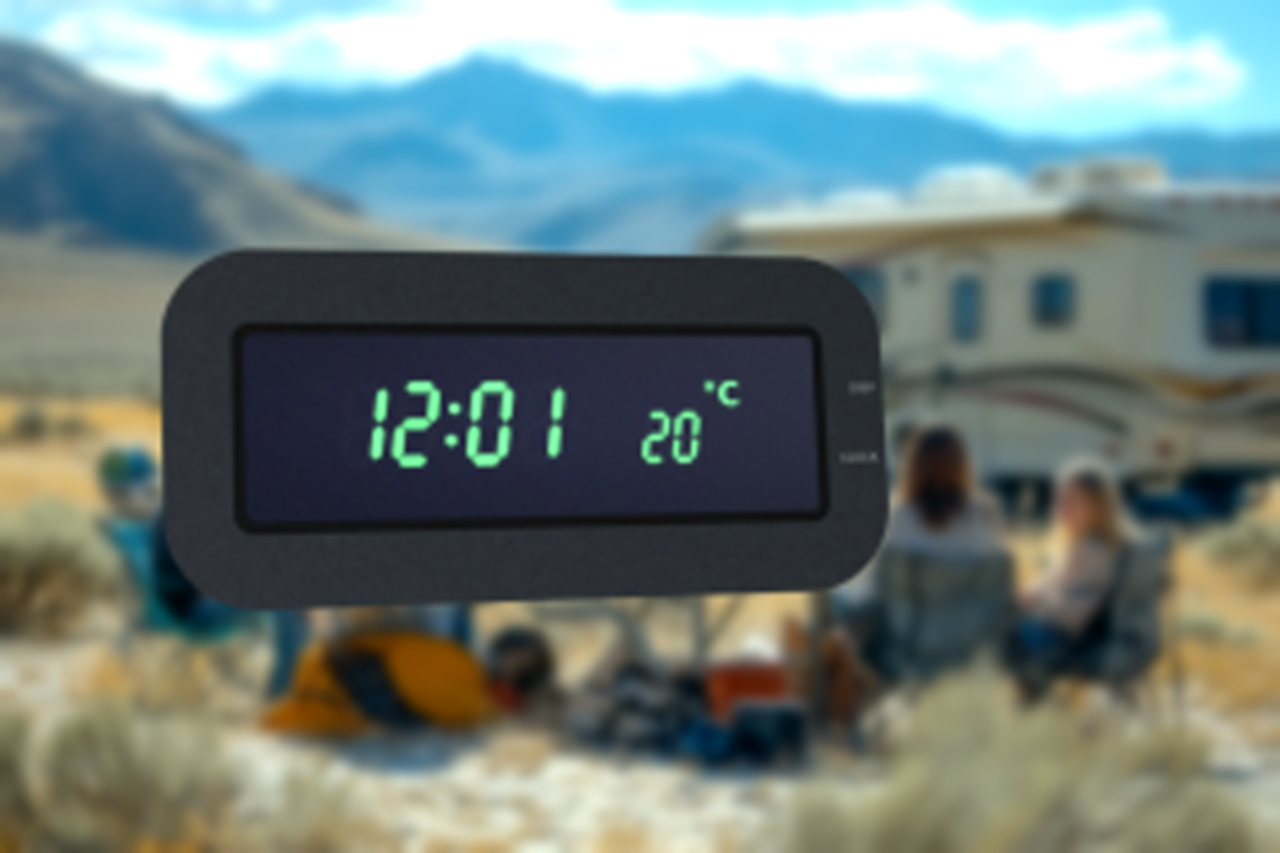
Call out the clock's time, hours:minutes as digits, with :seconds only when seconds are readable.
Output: 12:01
